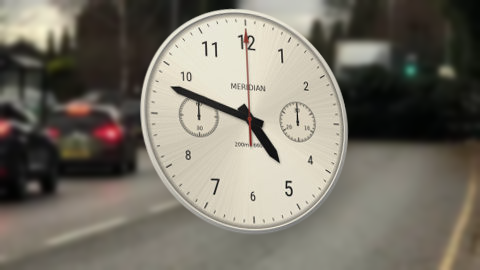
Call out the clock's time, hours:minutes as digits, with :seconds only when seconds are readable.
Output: 4:48
